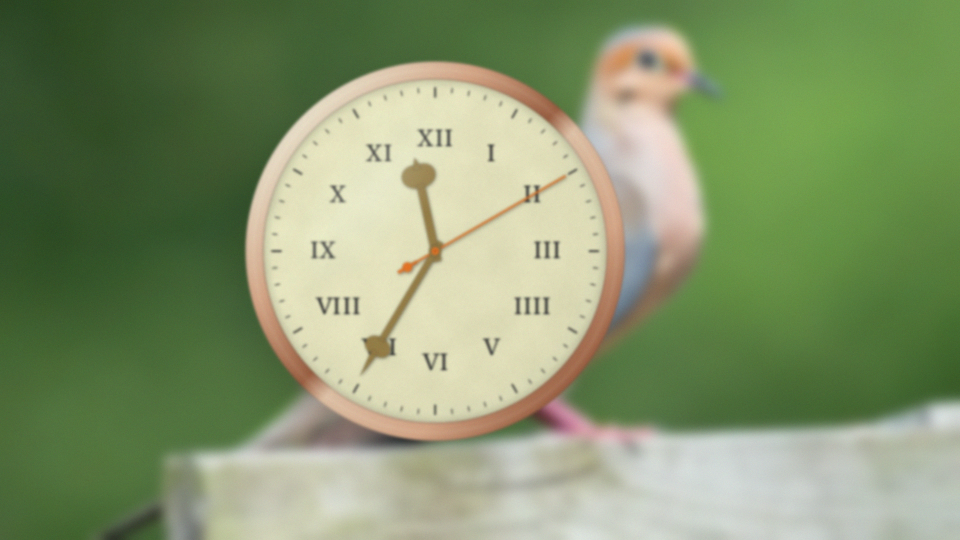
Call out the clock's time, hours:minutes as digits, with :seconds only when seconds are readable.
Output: 11:35:10
